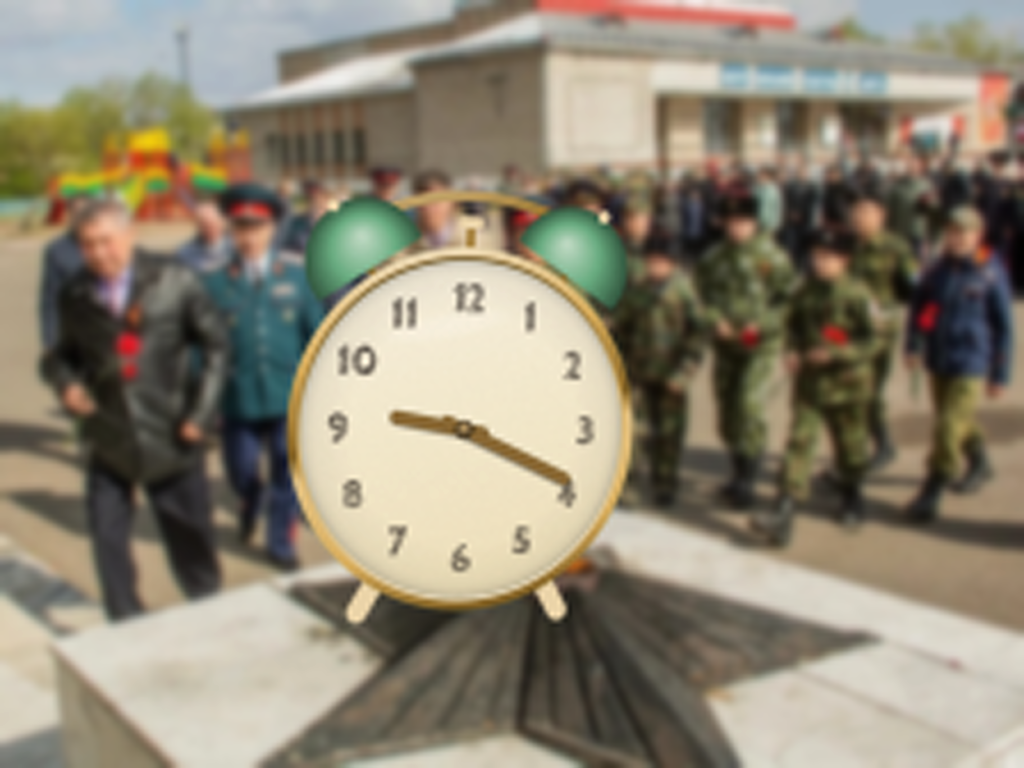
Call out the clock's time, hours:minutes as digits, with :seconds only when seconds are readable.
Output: 9:19
